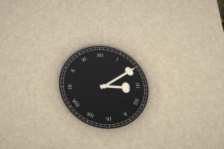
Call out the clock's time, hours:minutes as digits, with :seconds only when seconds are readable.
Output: 3:10
